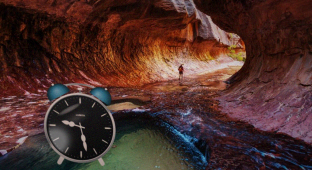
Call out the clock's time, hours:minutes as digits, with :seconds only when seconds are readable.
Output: 9:28
